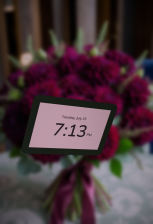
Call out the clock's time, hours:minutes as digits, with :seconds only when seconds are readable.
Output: 7:13
